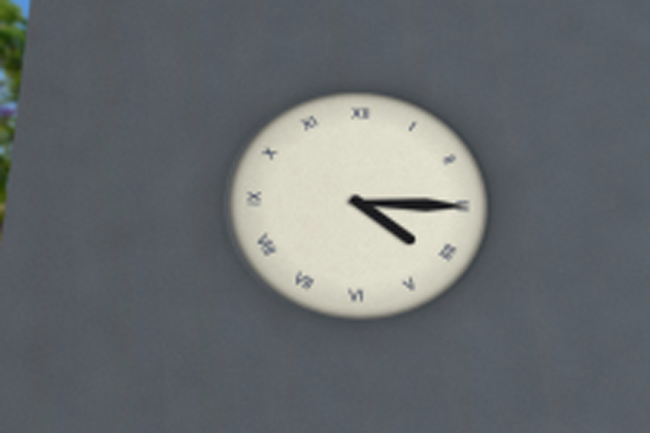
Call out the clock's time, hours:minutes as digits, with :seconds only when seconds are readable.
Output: 4:15
